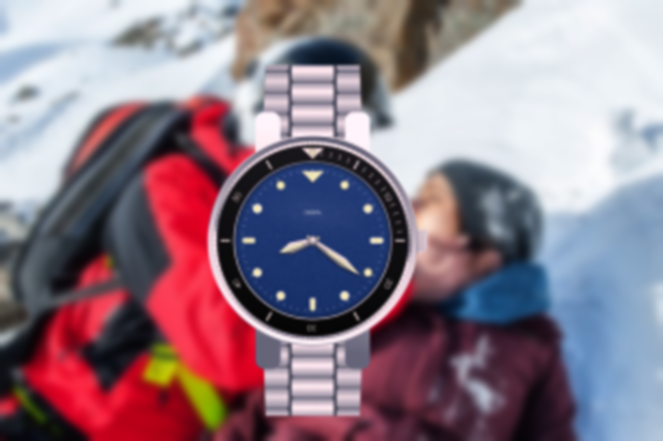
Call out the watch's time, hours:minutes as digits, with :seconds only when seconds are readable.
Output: 8:21
